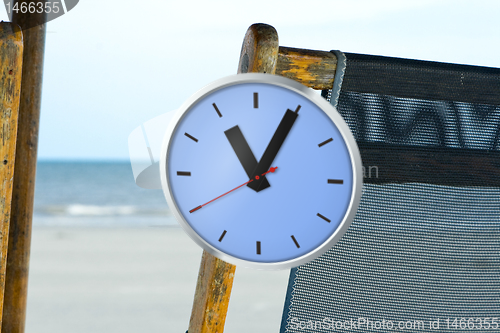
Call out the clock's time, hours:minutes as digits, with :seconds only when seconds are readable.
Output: 11:04:40
